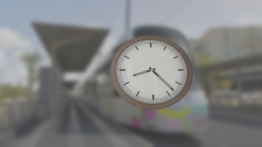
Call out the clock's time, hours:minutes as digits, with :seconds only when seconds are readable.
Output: 8:23
